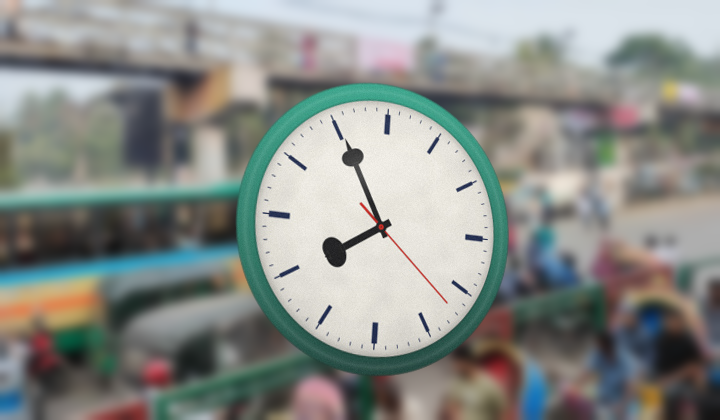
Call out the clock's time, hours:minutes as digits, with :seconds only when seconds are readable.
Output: 7:55:22
